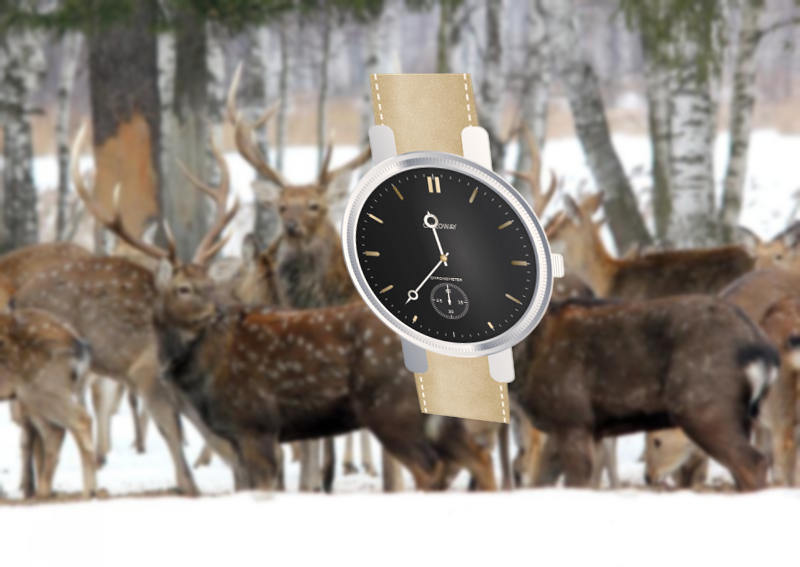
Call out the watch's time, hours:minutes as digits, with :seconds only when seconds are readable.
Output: 11:37
